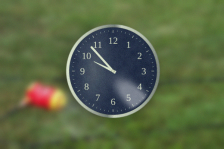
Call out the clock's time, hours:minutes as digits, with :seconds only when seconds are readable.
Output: 9:53
